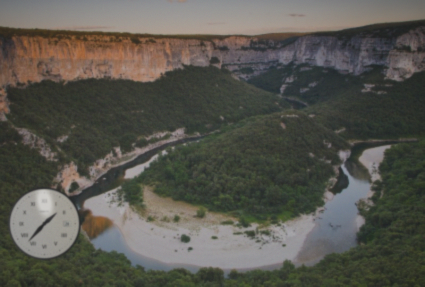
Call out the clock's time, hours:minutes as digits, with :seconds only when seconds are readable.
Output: 1:37
